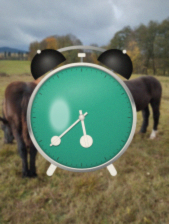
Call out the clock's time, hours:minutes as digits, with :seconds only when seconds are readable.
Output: 5:38
